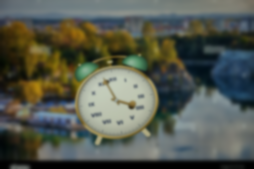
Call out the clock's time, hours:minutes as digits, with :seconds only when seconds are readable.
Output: 3:57
